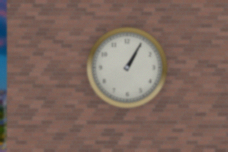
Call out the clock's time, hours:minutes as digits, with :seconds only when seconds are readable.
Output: 1:05
